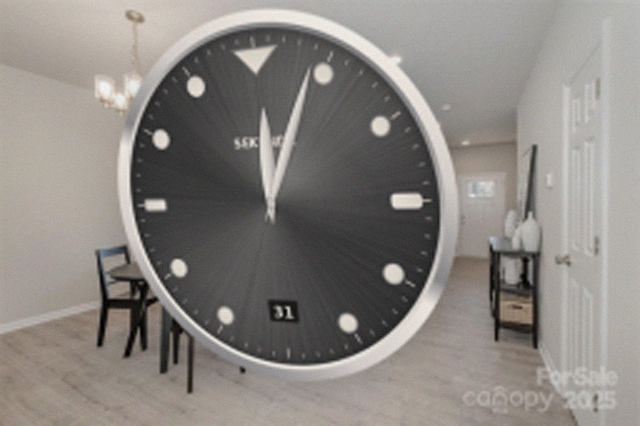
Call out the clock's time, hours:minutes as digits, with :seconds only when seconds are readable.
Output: 12:04
